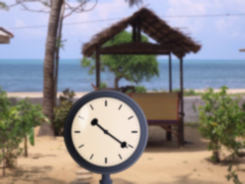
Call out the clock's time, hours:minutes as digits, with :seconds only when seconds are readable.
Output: 10:21
